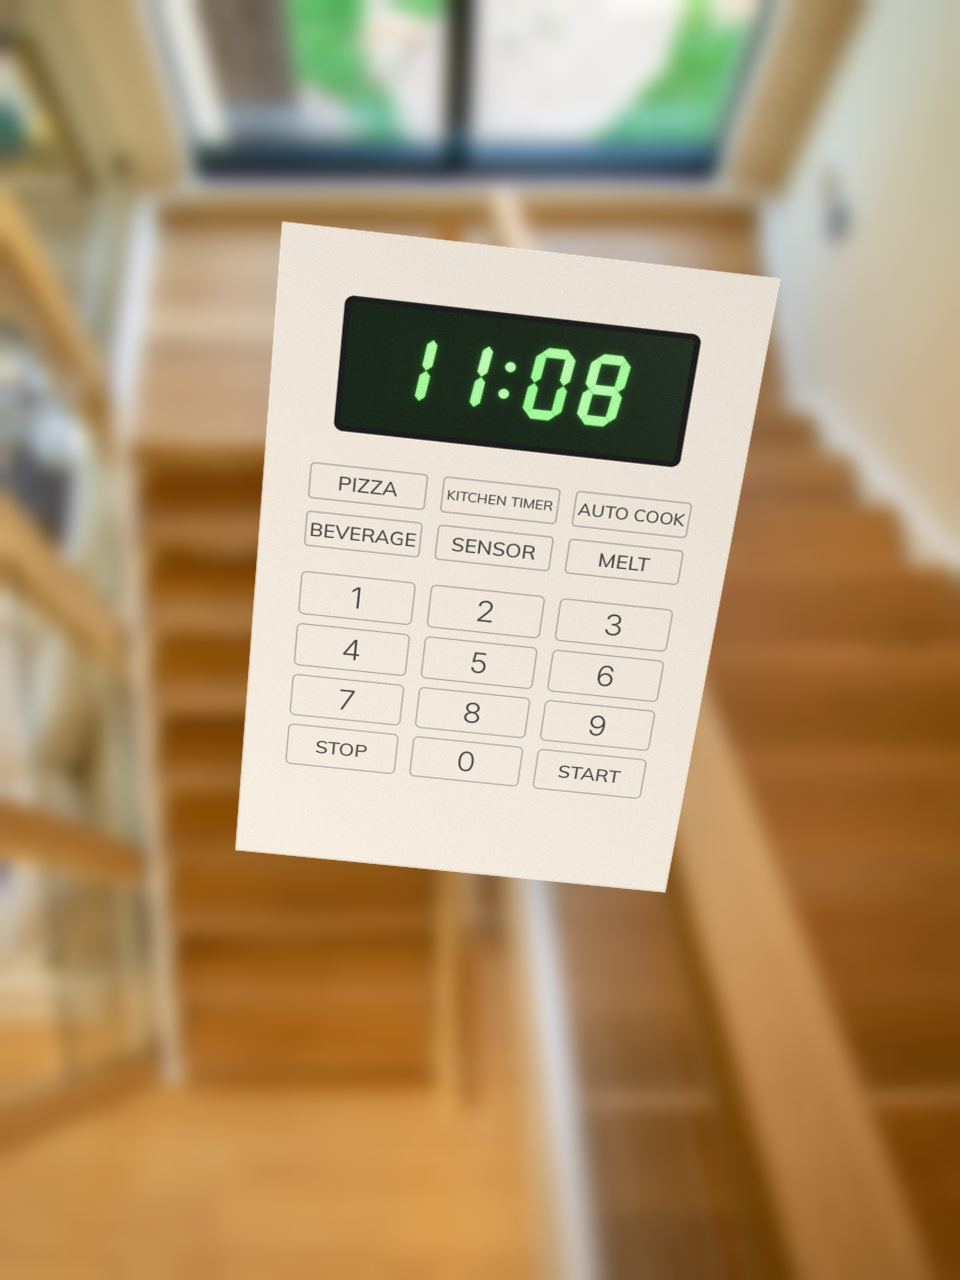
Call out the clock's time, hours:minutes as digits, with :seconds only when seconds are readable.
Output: 11:08
